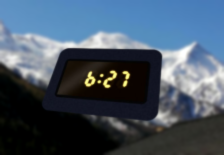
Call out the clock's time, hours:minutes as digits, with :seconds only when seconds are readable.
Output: 6:27
